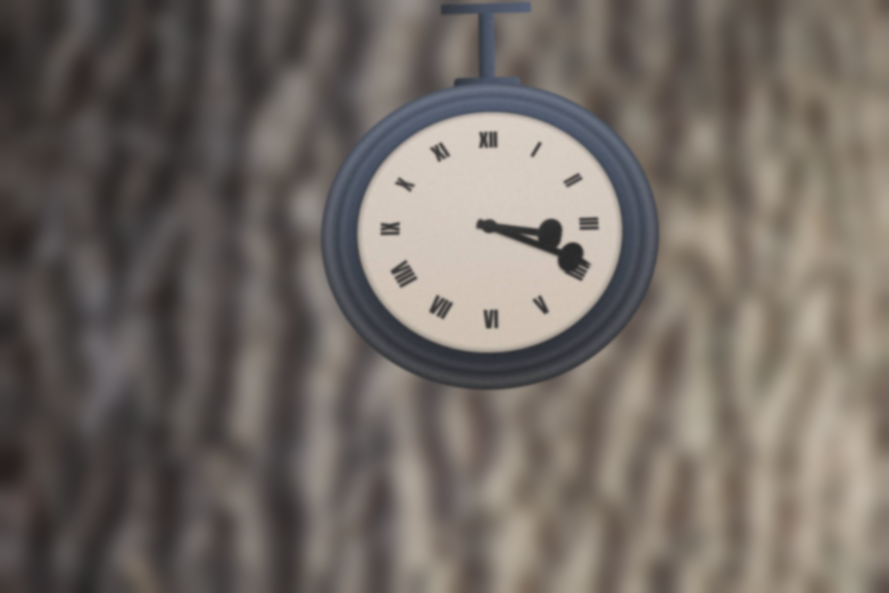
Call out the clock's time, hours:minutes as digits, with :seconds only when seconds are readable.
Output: 3:19
